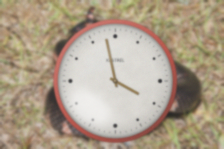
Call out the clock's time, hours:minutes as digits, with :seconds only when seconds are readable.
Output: 3:58
